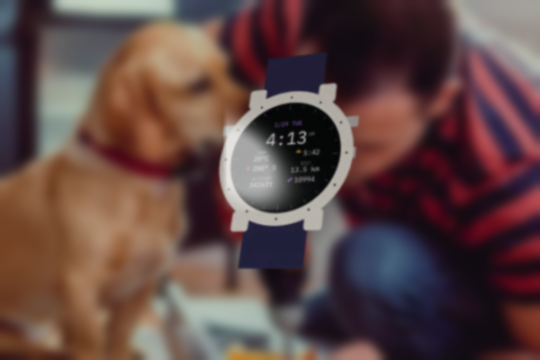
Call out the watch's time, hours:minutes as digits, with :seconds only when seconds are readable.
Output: 4:13
